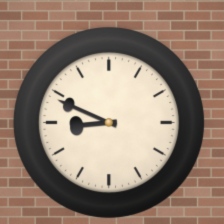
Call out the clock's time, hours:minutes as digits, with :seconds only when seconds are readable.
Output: 8:49
